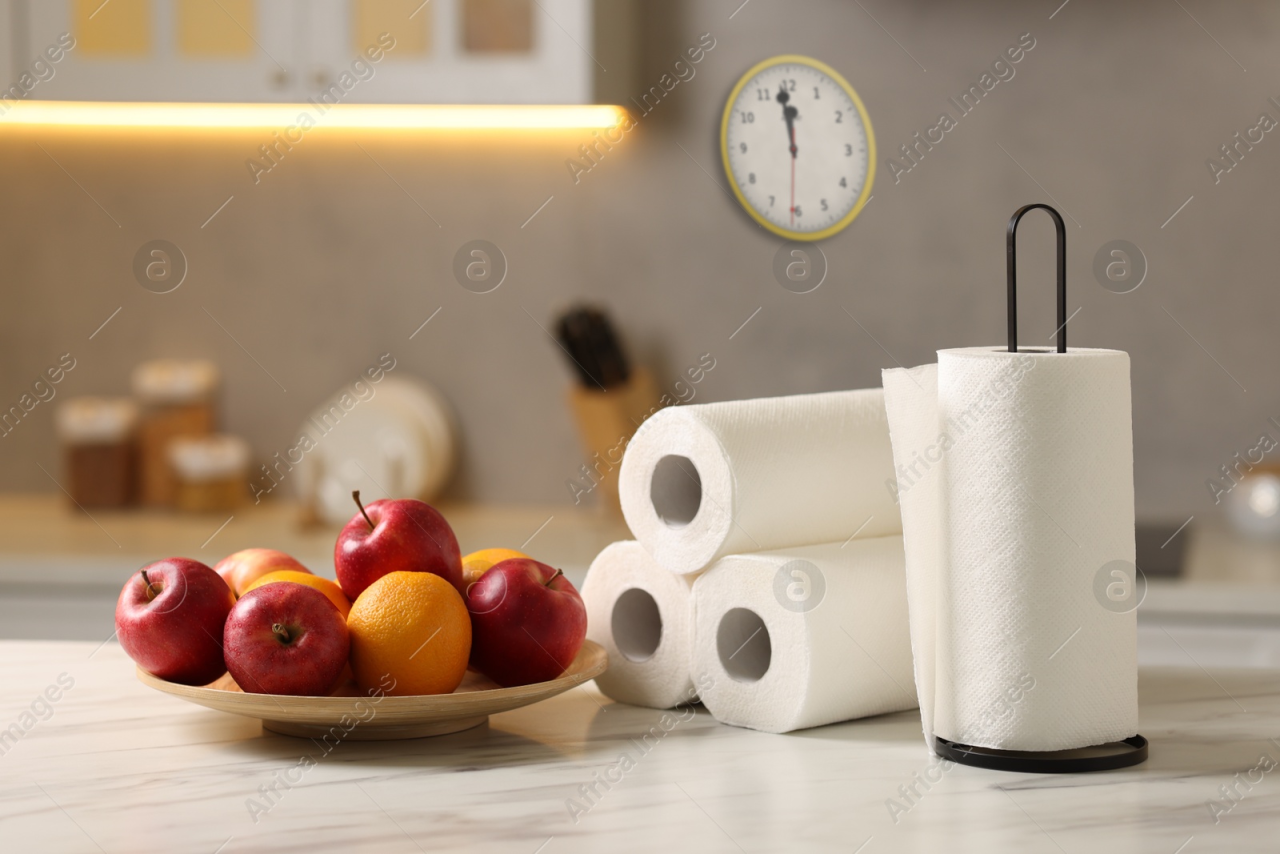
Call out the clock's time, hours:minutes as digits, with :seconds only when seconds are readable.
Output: 11:58:31
